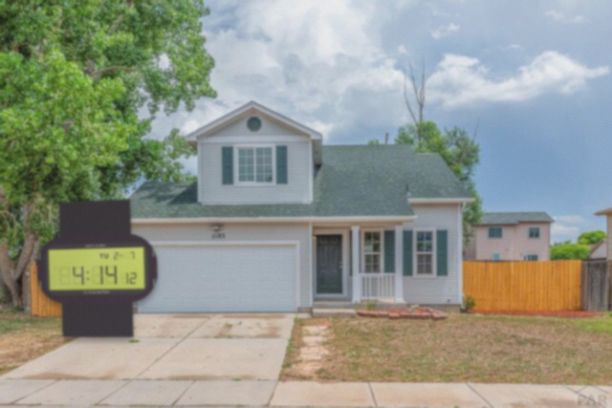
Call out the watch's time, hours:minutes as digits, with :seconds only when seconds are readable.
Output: 4:14:12
